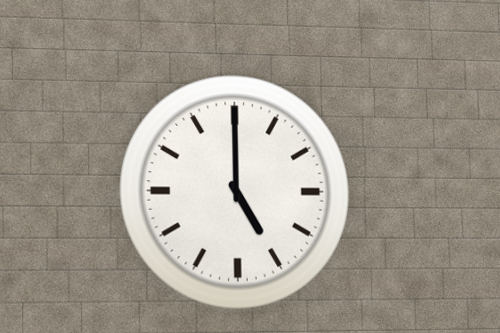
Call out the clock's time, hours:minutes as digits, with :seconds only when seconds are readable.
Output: 5:00
